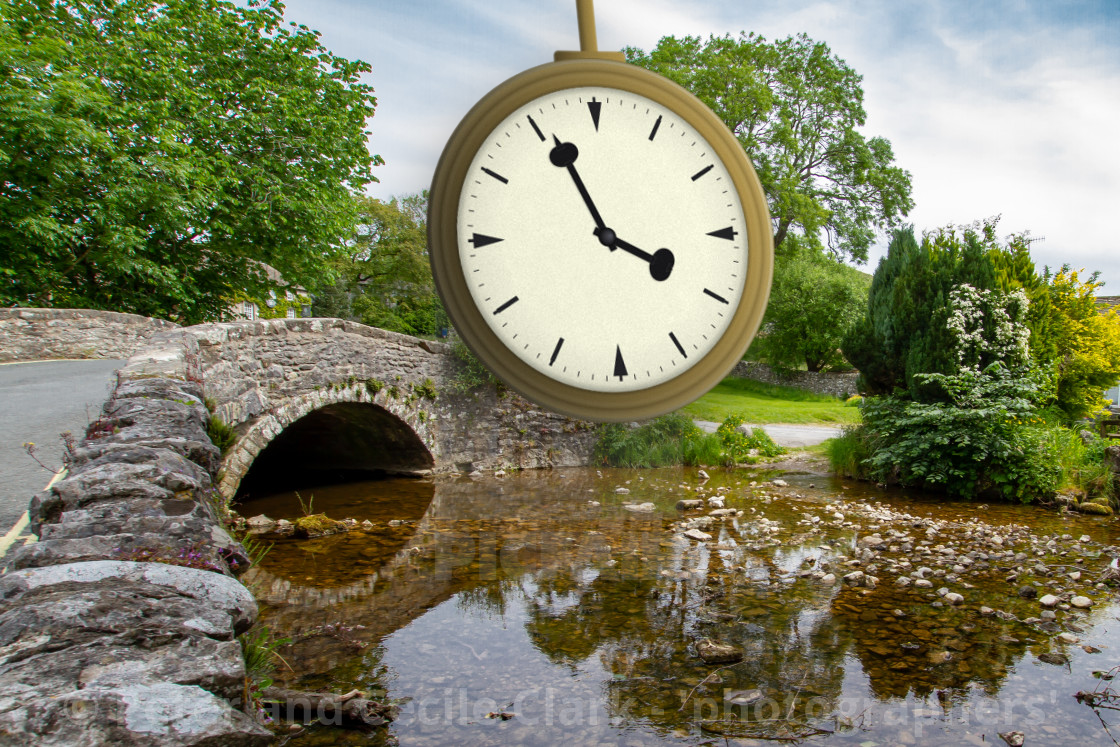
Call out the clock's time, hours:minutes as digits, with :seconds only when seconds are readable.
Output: 3:56
